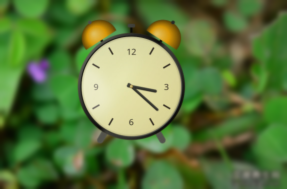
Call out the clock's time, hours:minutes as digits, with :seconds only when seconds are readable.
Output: 3:22
